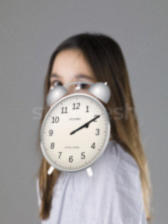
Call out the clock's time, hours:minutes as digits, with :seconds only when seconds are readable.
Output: 2:10
